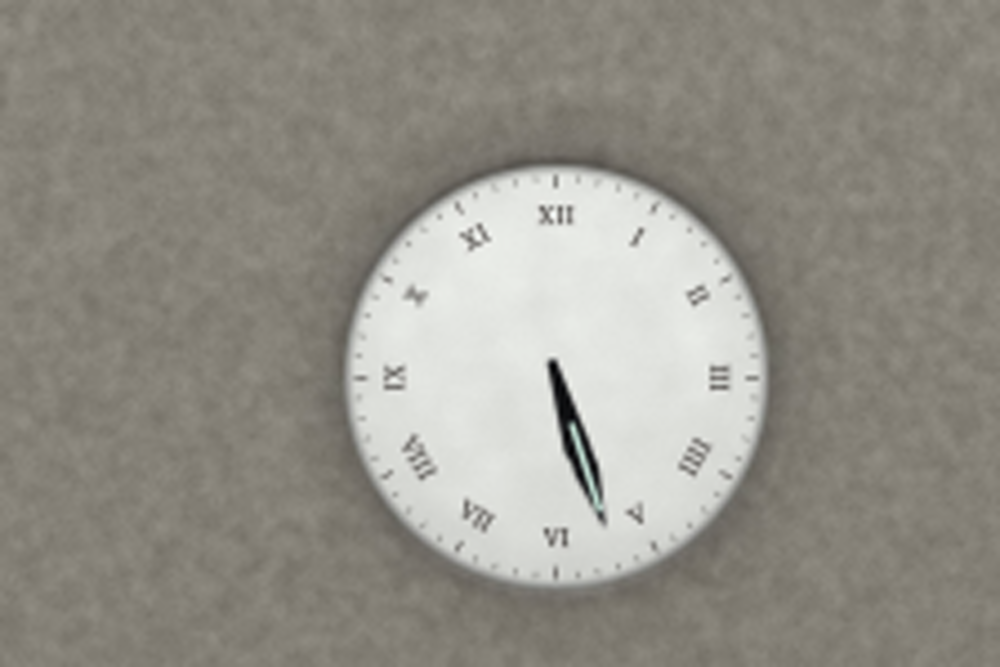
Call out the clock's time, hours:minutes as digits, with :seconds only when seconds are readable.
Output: 5:27
